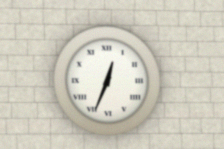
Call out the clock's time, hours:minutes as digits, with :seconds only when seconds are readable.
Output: 12:34
